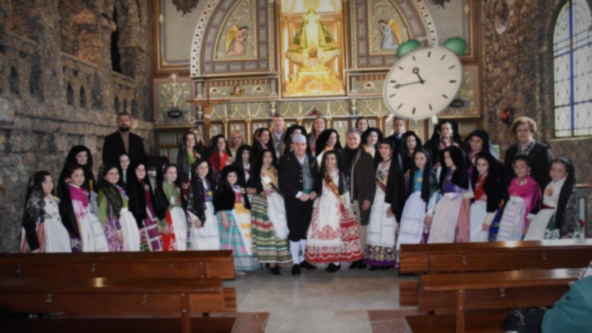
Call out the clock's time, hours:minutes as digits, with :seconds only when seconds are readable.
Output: 10:43
